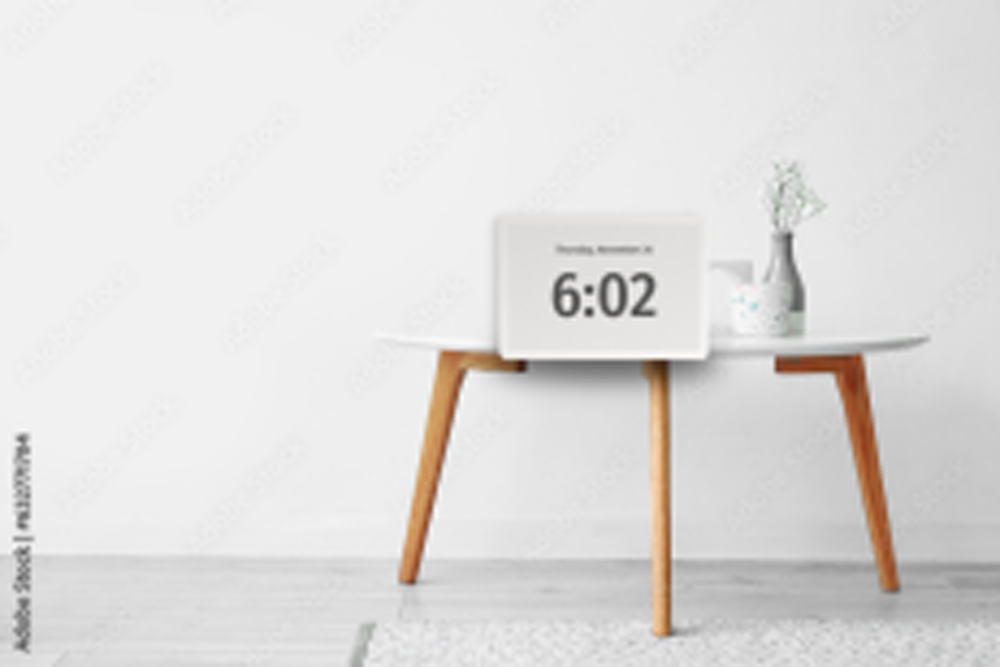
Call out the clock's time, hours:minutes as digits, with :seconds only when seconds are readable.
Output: 6:02
